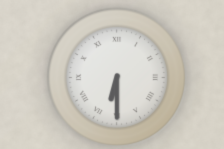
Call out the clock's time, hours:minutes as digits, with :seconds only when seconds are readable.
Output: 6:30
